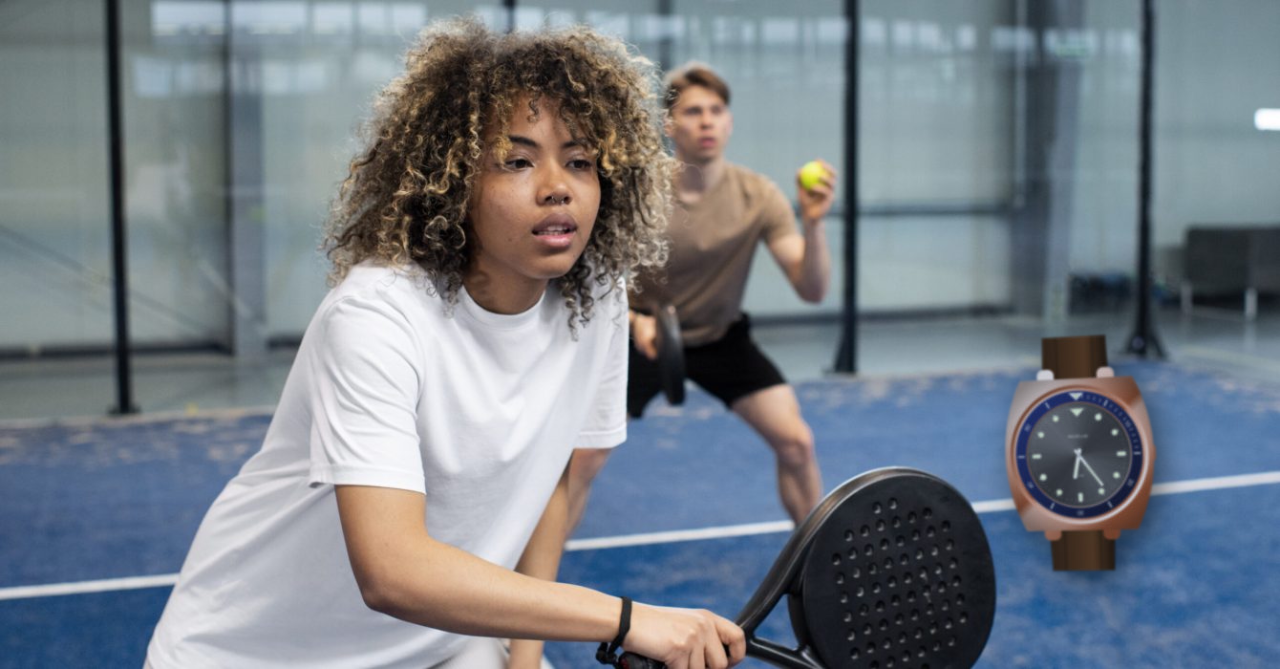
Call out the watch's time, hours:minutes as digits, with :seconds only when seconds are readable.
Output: 6:24
